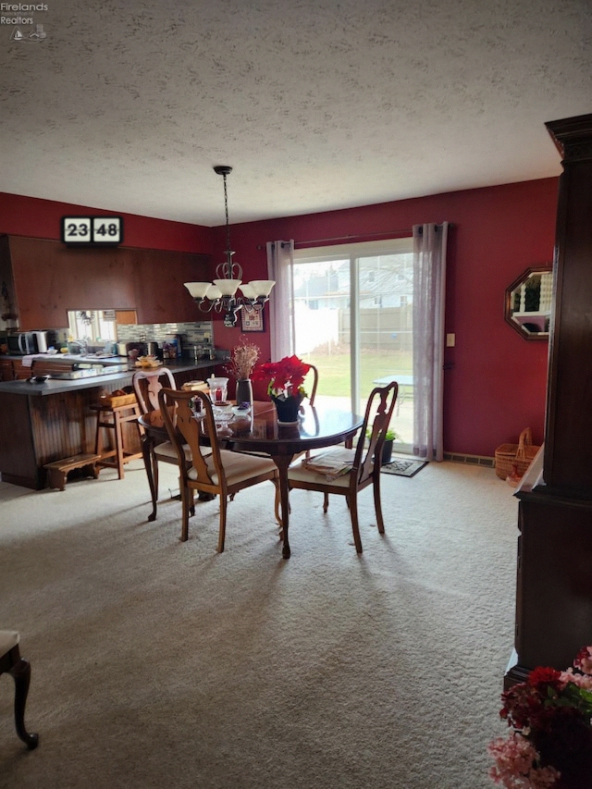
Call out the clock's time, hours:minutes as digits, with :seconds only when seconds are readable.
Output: 23:48
